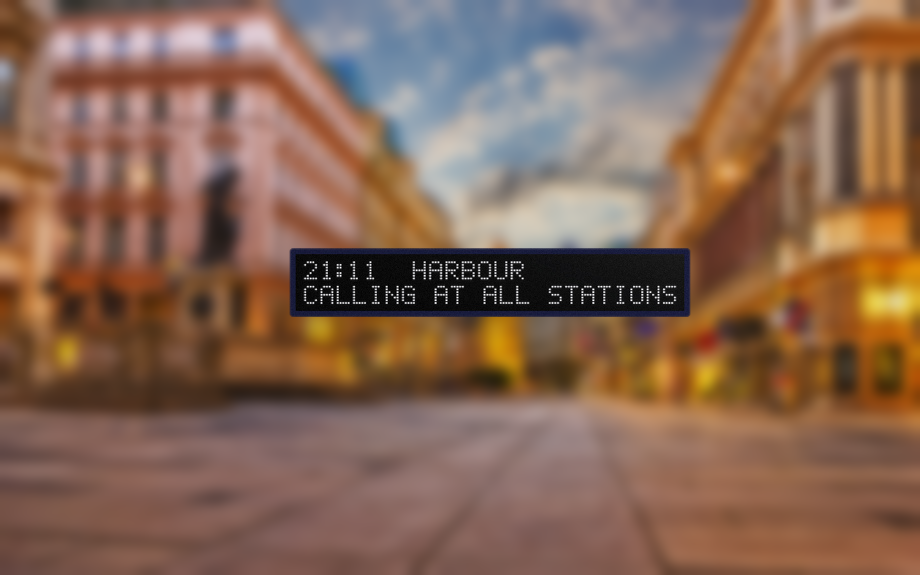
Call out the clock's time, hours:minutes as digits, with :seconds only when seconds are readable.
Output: 21:11
